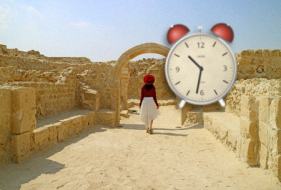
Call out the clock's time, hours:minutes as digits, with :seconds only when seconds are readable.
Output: 10:32
